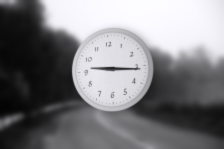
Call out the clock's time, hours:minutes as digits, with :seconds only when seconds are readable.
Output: 9:16
